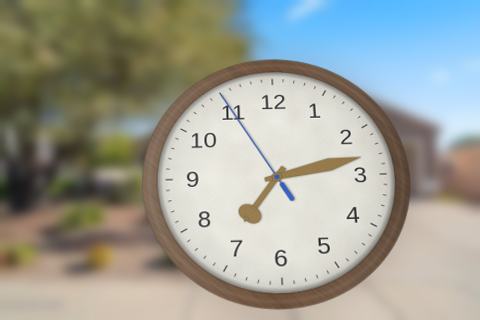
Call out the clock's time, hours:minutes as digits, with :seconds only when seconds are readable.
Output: 7:12:55
